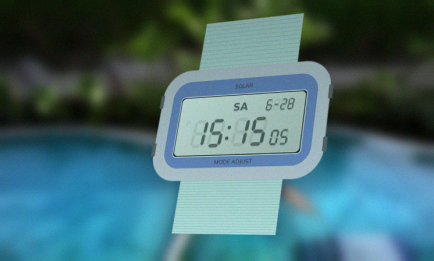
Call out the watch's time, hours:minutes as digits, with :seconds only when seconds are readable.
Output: 15:15:05
